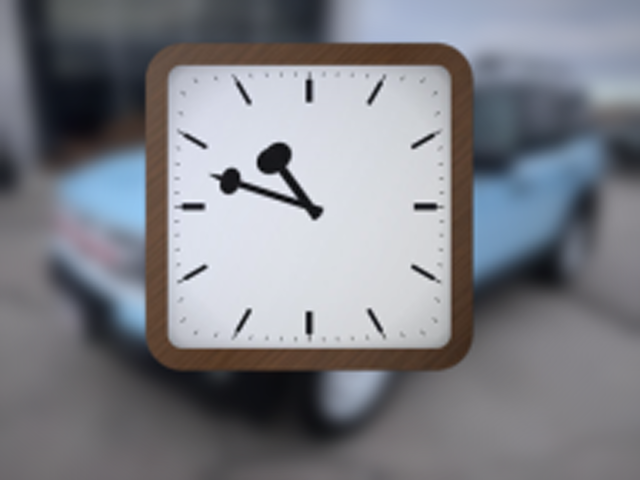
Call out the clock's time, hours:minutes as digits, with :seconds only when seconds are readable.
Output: 10:48
